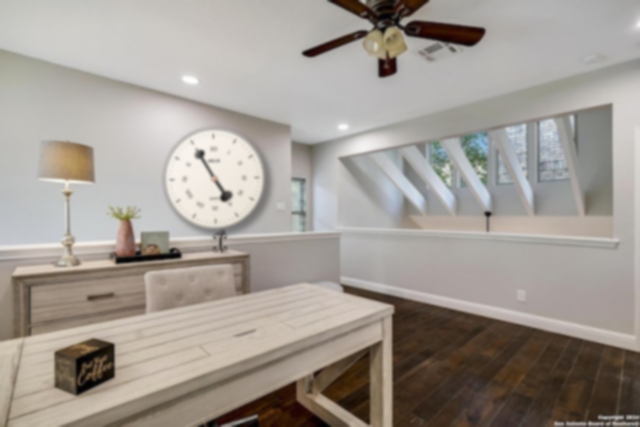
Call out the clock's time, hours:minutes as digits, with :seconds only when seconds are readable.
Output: 4:55
